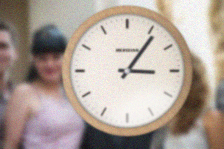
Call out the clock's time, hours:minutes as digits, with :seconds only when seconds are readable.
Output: 3:06
